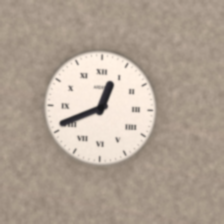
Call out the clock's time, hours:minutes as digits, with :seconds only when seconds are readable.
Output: 12:41
